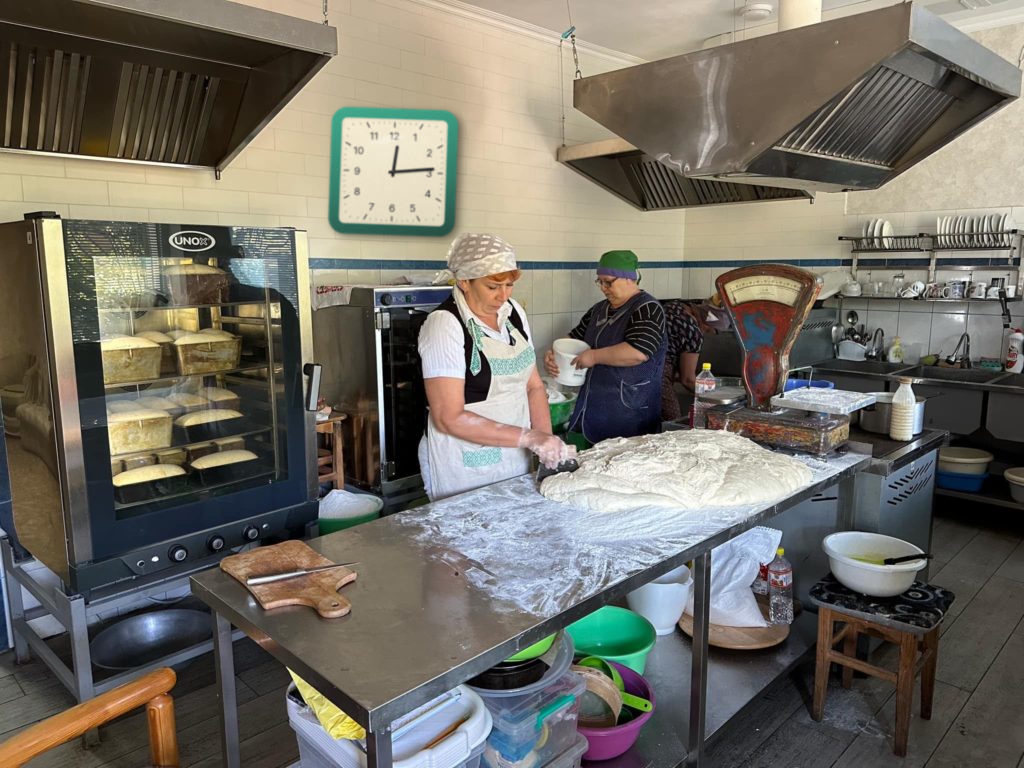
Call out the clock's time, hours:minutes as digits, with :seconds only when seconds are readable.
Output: 12:14
